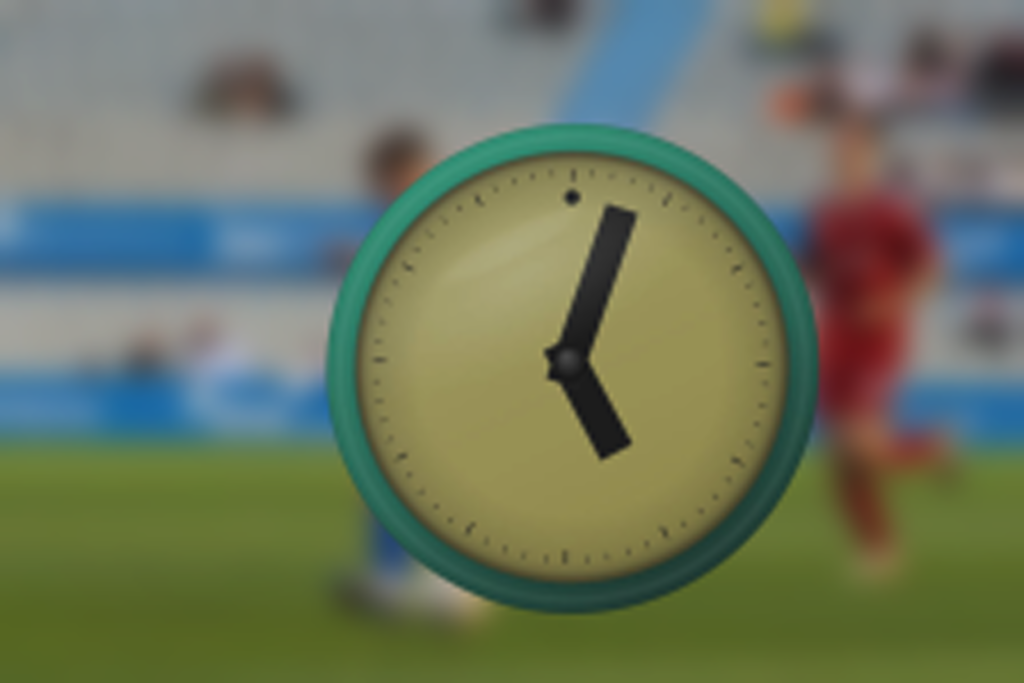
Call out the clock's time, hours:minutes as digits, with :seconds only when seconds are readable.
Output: 5:03
